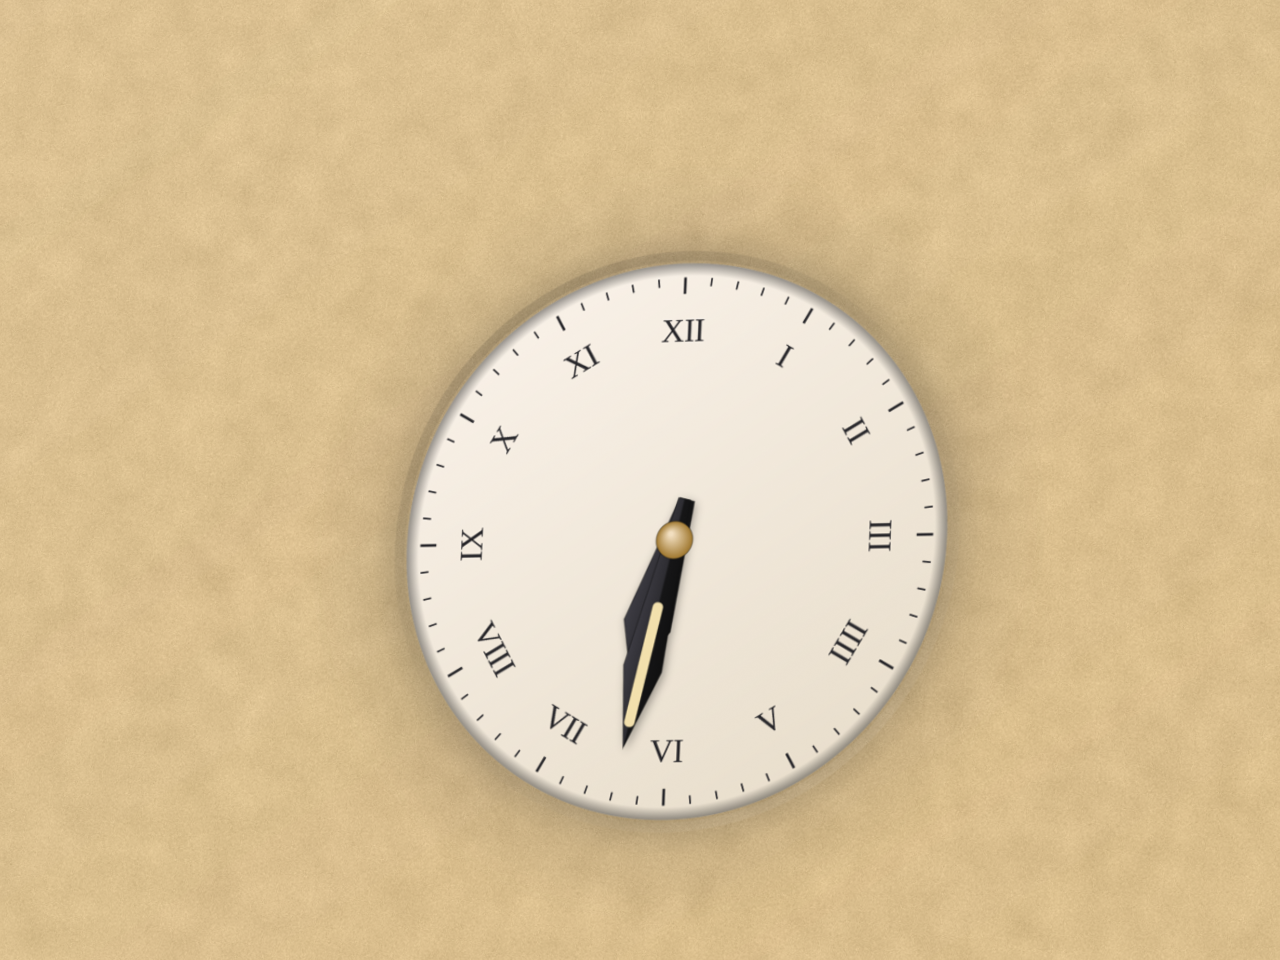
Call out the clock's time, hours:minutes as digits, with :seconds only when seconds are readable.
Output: 6:32
